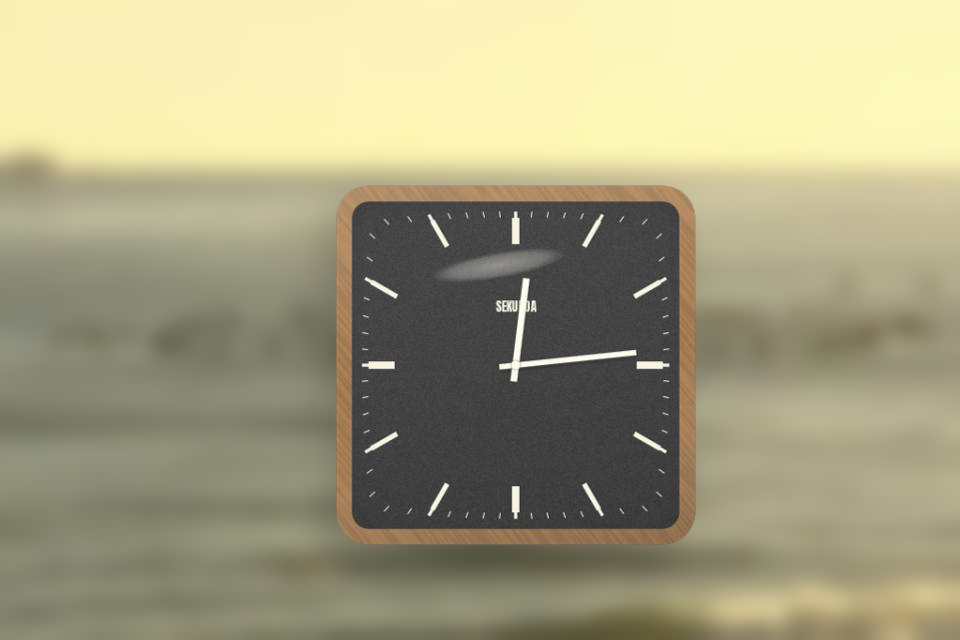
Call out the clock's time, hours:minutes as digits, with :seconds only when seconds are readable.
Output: 12:14
